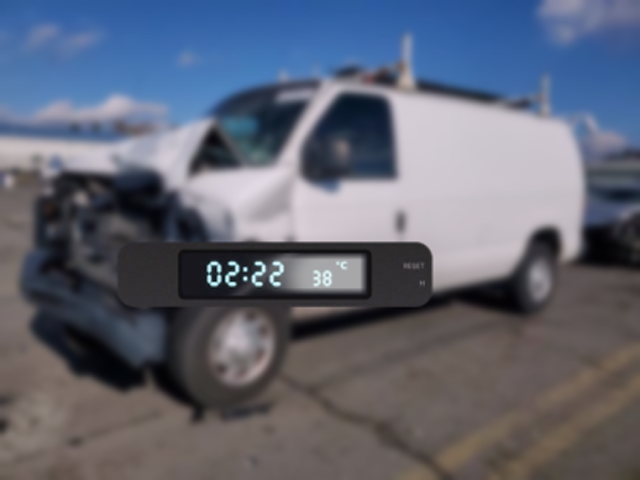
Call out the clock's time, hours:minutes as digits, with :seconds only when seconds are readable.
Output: 2:22
